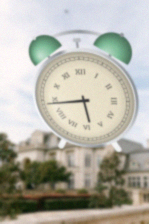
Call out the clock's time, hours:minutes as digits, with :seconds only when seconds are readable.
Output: 5:44
